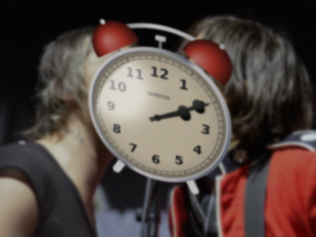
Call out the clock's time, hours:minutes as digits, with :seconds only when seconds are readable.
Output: 2:10
